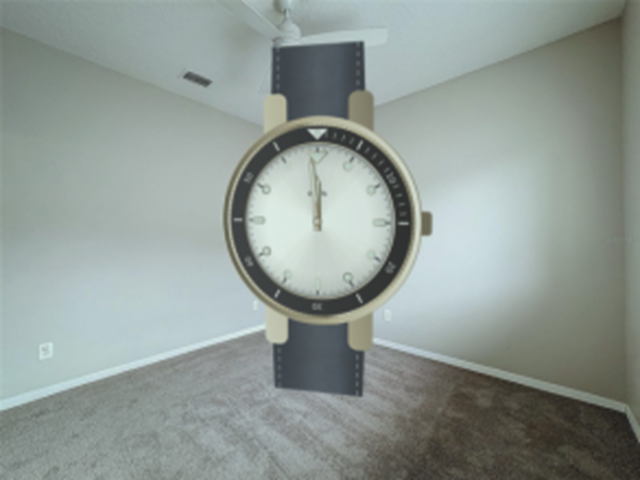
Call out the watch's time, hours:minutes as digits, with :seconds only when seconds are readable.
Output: 11:59
